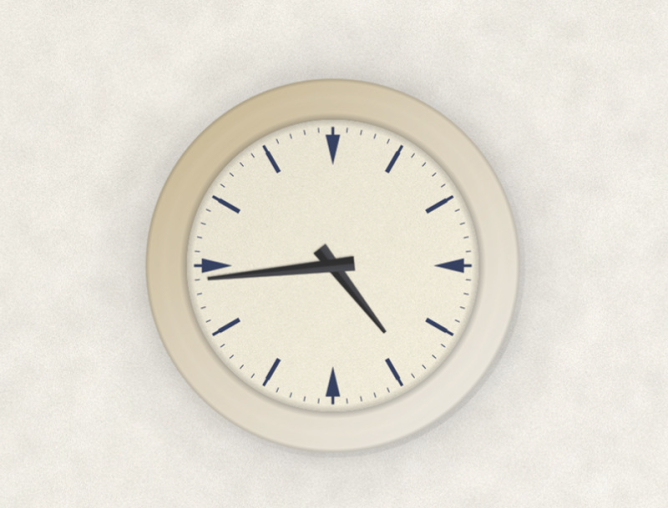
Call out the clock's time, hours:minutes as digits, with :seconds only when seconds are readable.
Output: 4:44
